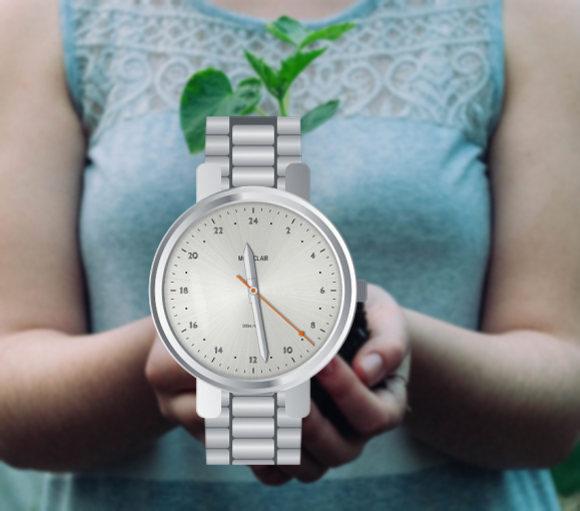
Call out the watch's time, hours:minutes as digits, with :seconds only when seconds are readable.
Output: 23:28:22
